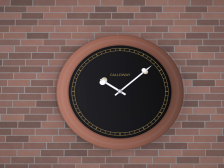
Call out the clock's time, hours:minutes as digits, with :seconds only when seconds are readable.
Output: 10:08
